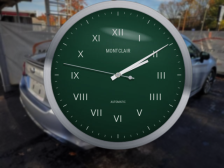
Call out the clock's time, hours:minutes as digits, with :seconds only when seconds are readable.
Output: 2:09:47
